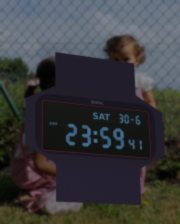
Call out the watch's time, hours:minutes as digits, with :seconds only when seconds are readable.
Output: 23:59:41
